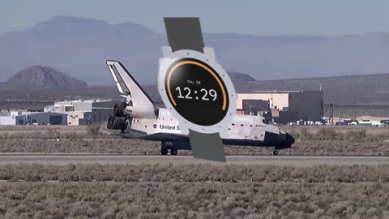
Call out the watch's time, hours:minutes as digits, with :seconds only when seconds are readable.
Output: 12:29
